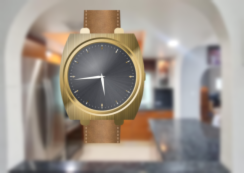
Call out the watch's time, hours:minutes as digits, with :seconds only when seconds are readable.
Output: 5:44
